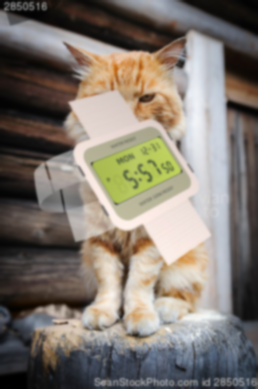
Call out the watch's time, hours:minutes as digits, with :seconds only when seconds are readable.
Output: 5:57
